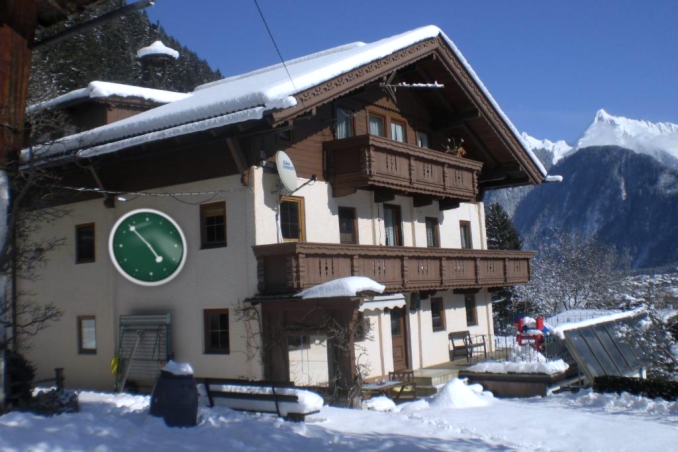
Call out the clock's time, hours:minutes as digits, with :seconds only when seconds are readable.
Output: 4:53
